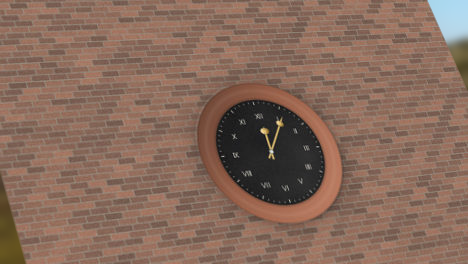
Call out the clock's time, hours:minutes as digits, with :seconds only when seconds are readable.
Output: 12:06
